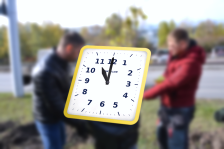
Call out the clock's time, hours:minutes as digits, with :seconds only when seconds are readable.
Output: 11:00
